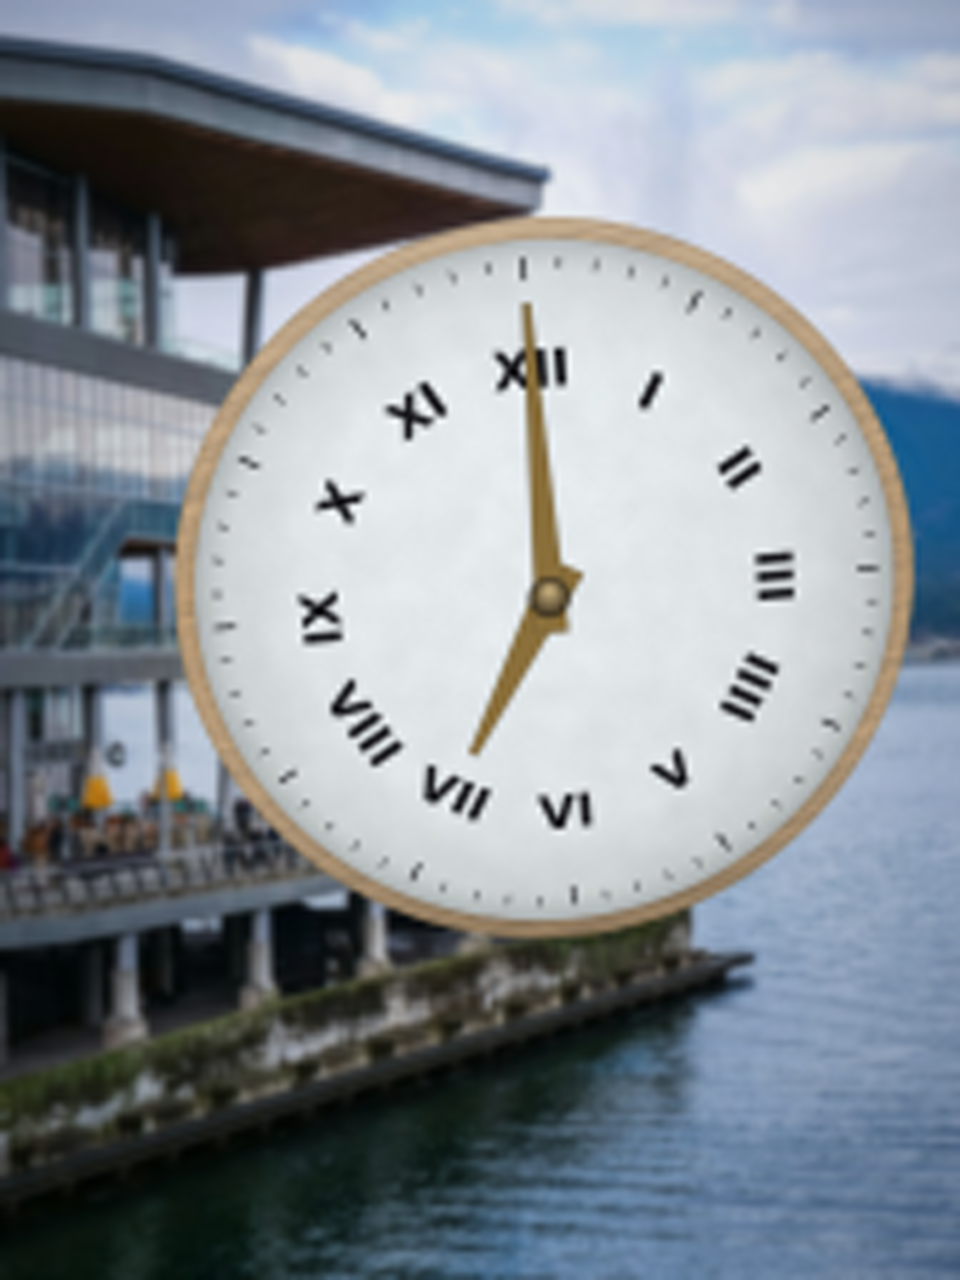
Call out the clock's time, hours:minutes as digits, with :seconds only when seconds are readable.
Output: 7:00
